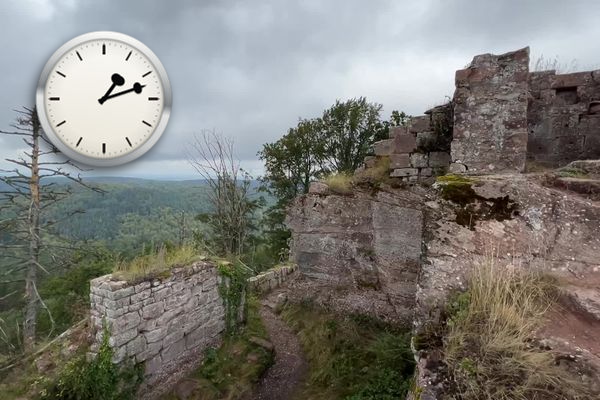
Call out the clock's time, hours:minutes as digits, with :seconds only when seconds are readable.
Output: 1:12
